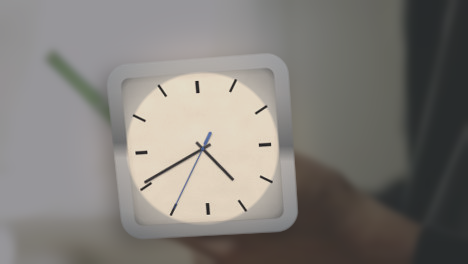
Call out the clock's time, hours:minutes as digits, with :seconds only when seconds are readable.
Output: 4:40:35
